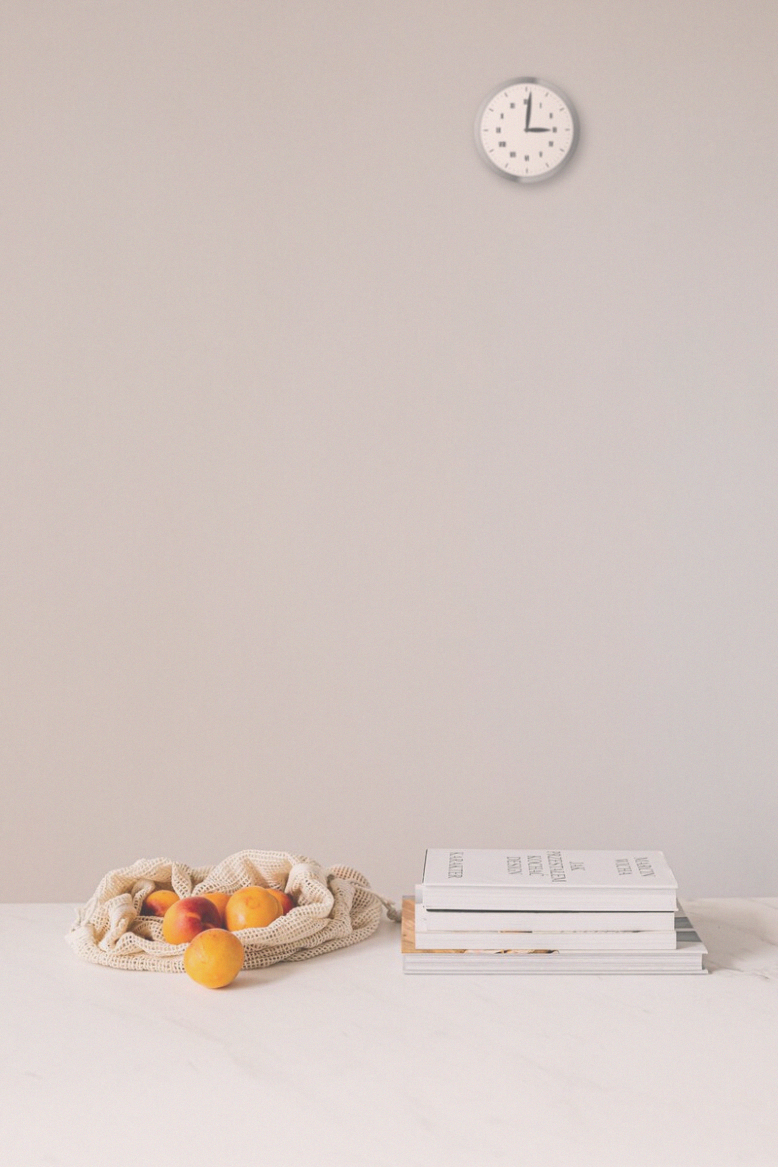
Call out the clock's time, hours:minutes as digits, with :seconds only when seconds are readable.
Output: 3:01
